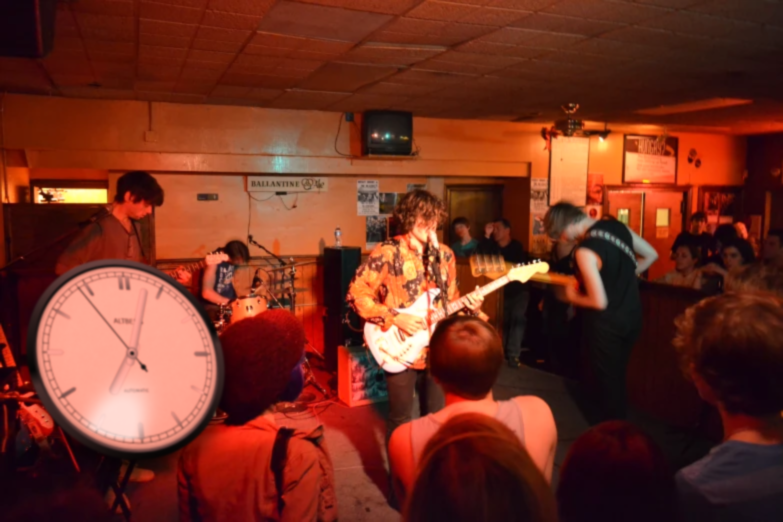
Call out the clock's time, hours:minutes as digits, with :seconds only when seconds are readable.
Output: 7:02:54
